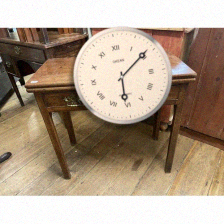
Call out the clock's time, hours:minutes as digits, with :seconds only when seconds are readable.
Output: 6:09
